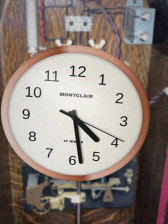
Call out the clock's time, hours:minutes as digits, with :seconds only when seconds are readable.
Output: 4:28:19
